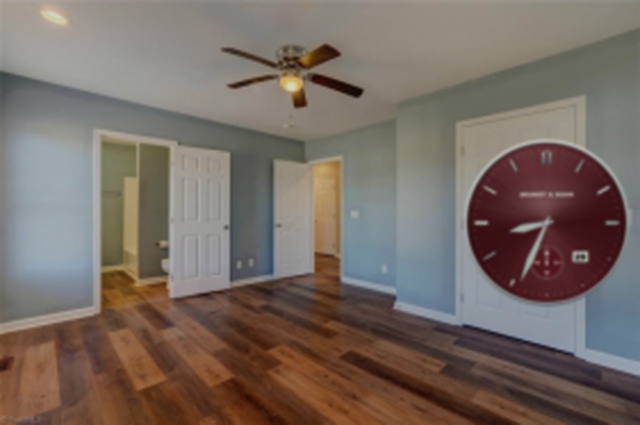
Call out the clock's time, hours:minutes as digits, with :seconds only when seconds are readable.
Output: 8:34
